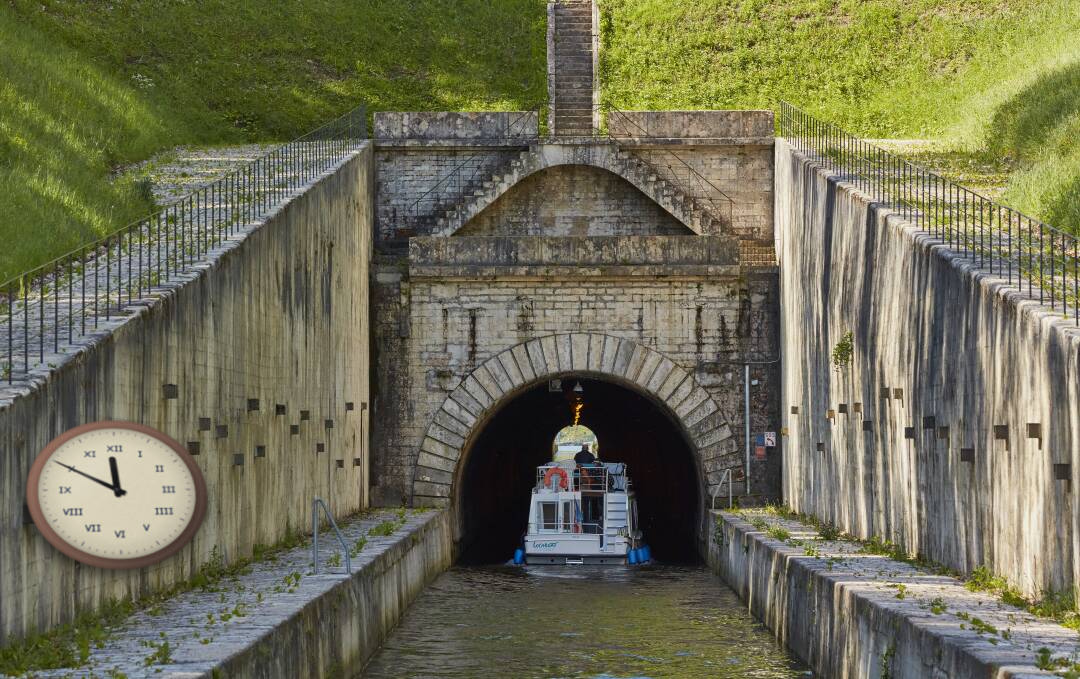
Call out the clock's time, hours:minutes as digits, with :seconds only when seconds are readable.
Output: 11:50
